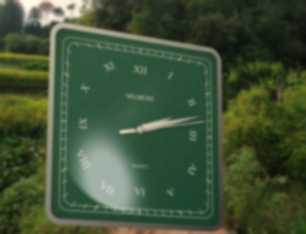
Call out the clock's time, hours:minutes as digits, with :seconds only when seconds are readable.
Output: 2:12:13
